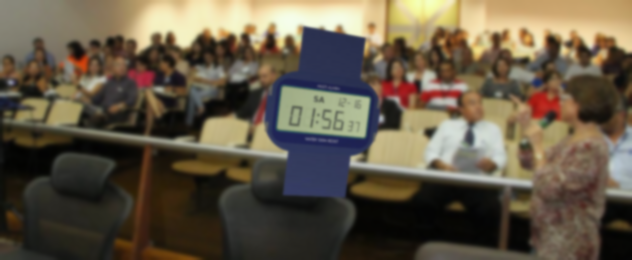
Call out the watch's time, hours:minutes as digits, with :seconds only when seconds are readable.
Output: 1:56
